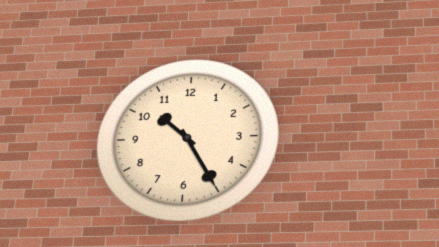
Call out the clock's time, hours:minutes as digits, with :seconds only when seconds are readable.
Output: 10:25
